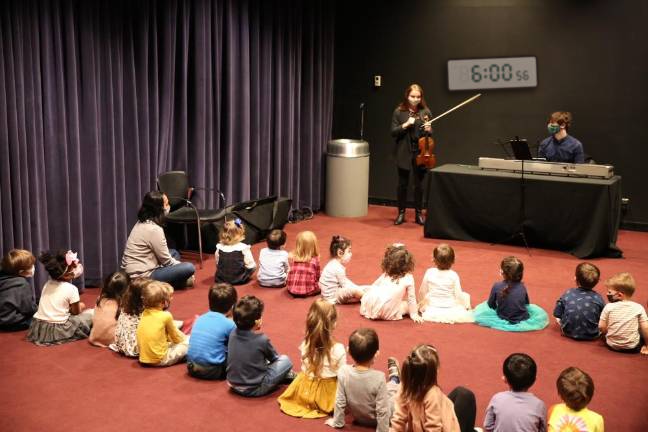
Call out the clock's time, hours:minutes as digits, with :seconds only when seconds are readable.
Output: 6:00:56
